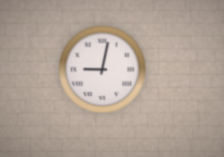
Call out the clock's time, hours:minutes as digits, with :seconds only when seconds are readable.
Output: 9:02
